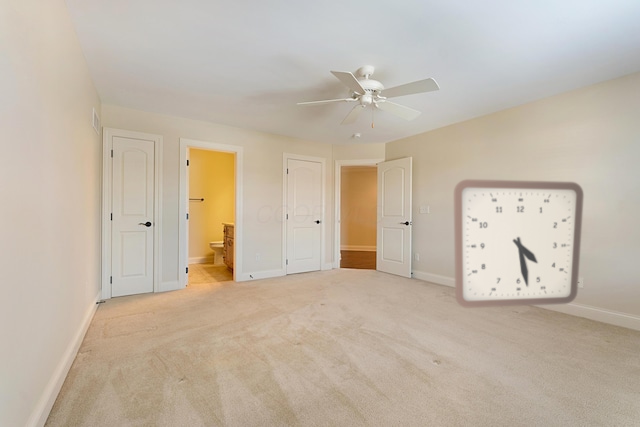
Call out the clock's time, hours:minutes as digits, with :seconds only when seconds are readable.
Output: 4:28
